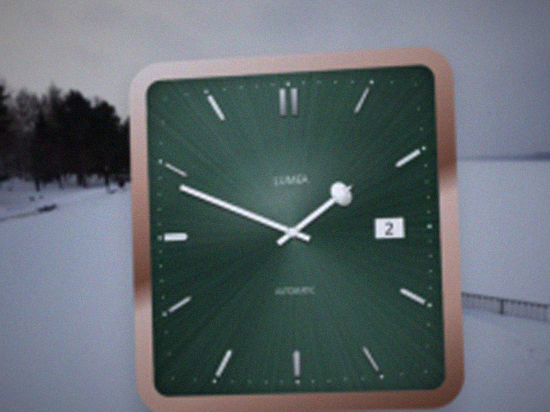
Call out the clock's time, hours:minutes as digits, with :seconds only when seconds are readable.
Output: 1:49
